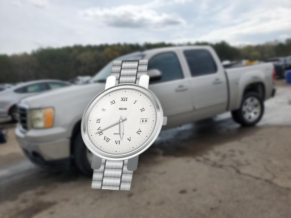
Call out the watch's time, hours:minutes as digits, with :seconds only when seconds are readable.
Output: 5:40
